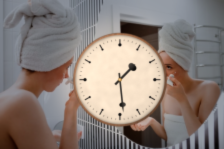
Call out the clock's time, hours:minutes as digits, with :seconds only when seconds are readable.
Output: 1:29
